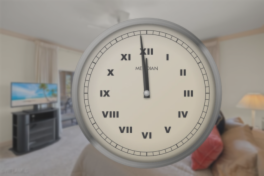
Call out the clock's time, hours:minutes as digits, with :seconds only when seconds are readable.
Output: 11:59
